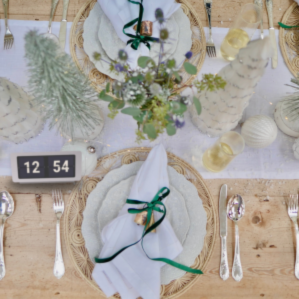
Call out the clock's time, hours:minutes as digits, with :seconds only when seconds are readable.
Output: 12:54
